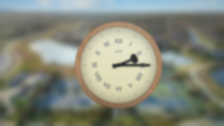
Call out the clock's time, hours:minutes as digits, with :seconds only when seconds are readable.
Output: 2:15
